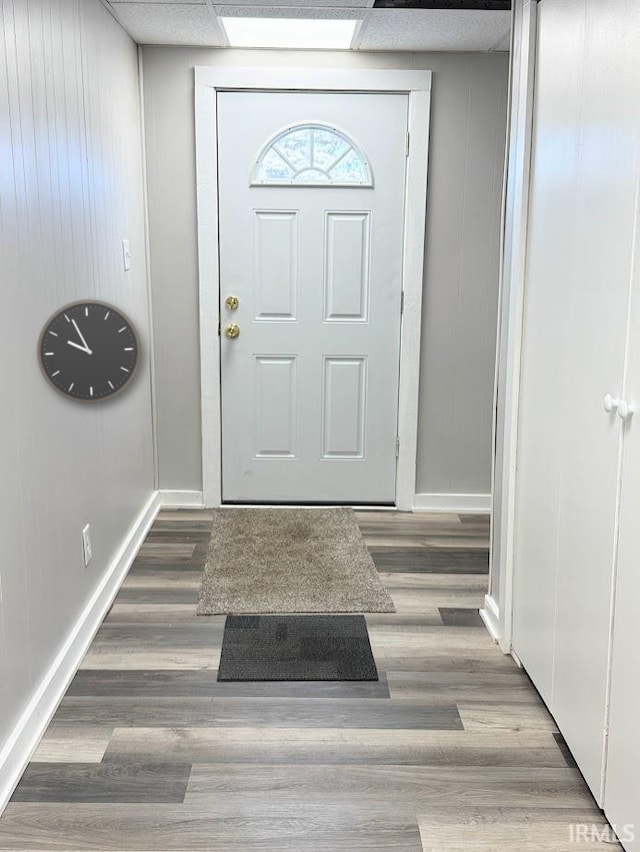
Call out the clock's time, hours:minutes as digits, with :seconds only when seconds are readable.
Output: 9:56
